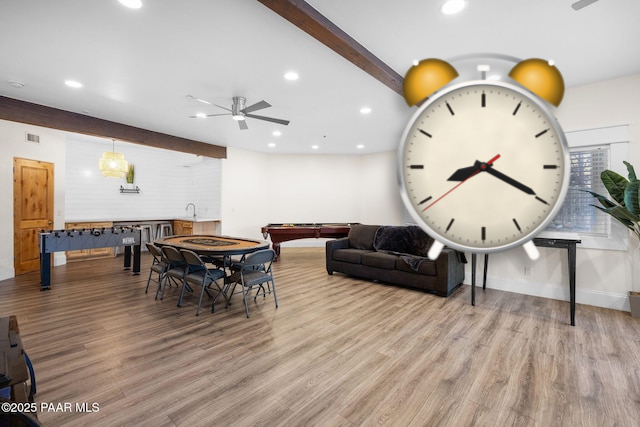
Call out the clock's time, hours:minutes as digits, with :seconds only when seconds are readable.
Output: 8:19:39
